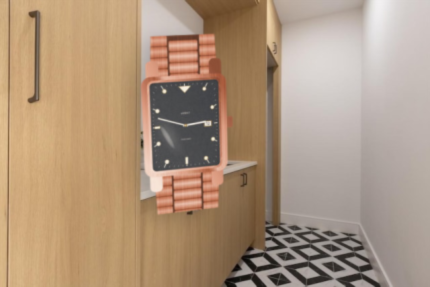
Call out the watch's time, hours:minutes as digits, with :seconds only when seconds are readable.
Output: 2:48
